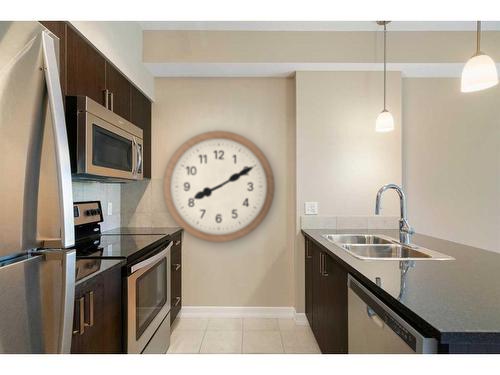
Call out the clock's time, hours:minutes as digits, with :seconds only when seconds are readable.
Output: 8:10
